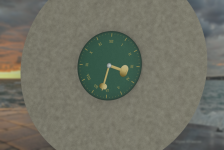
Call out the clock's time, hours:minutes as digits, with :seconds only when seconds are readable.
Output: 3:32
